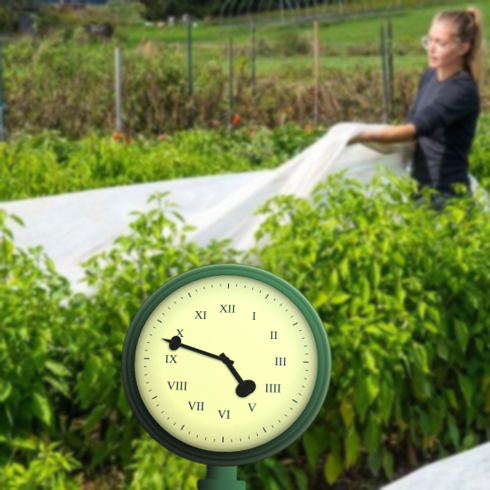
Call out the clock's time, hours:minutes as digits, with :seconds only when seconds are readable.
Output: 4:48
